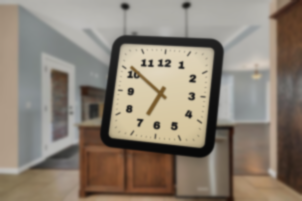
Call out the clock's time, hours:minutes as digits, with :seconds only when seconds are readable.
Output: 6:51
